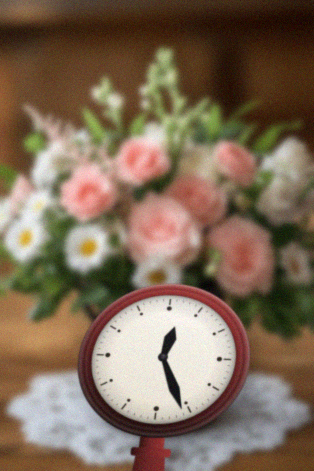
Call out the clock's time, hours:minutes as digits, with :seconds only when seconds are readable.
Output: 12:26
